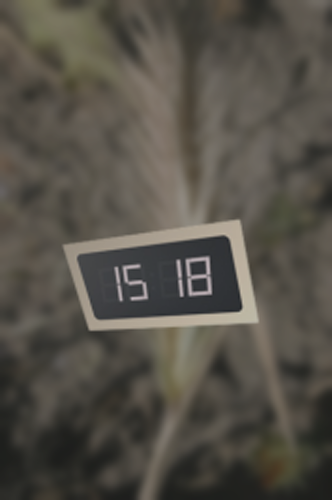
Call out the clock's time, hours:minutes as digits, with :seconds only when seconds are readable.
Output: 15:18
